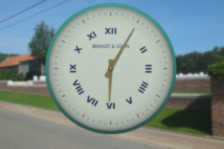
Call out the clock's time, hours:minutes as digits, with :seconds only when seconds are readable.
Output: 6:05
